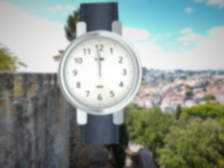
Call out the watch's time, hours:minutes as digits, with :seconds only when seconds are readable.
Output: 11:59
